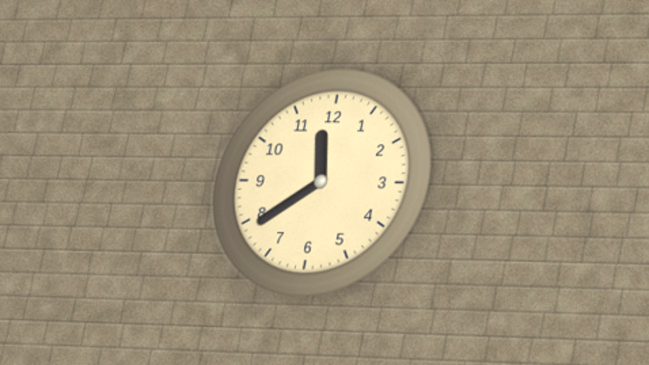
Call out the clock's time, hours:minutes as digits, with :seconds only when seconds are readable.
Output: 11:39
